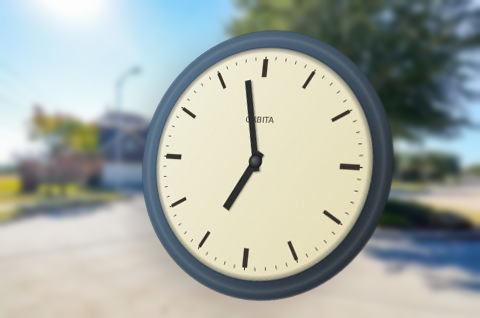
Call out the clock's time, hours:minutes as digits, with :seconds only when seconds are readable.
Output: 6:58
